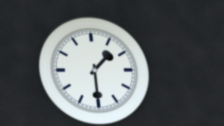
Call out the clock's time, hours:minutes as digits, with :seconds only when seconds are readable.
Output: 1:30
